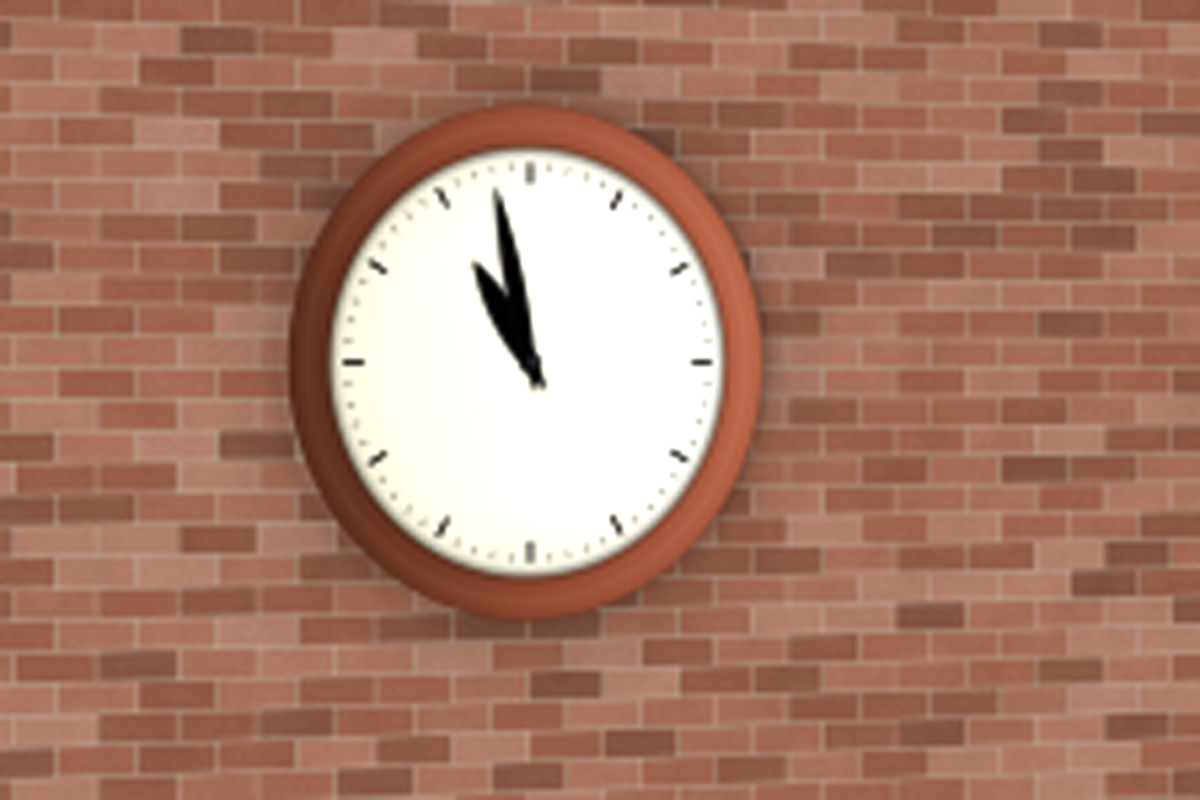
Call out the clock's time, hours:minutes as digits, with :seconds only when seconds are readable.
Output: 10:58
